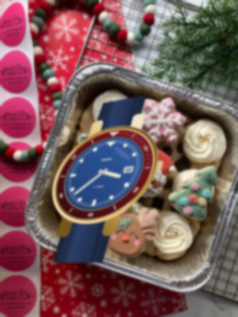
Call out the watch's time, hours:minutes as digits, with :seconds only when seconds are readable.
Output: 3:38
